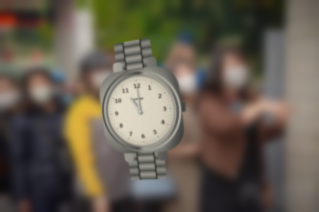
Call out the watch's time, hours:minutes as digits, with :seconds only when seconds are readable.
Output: 11:00
